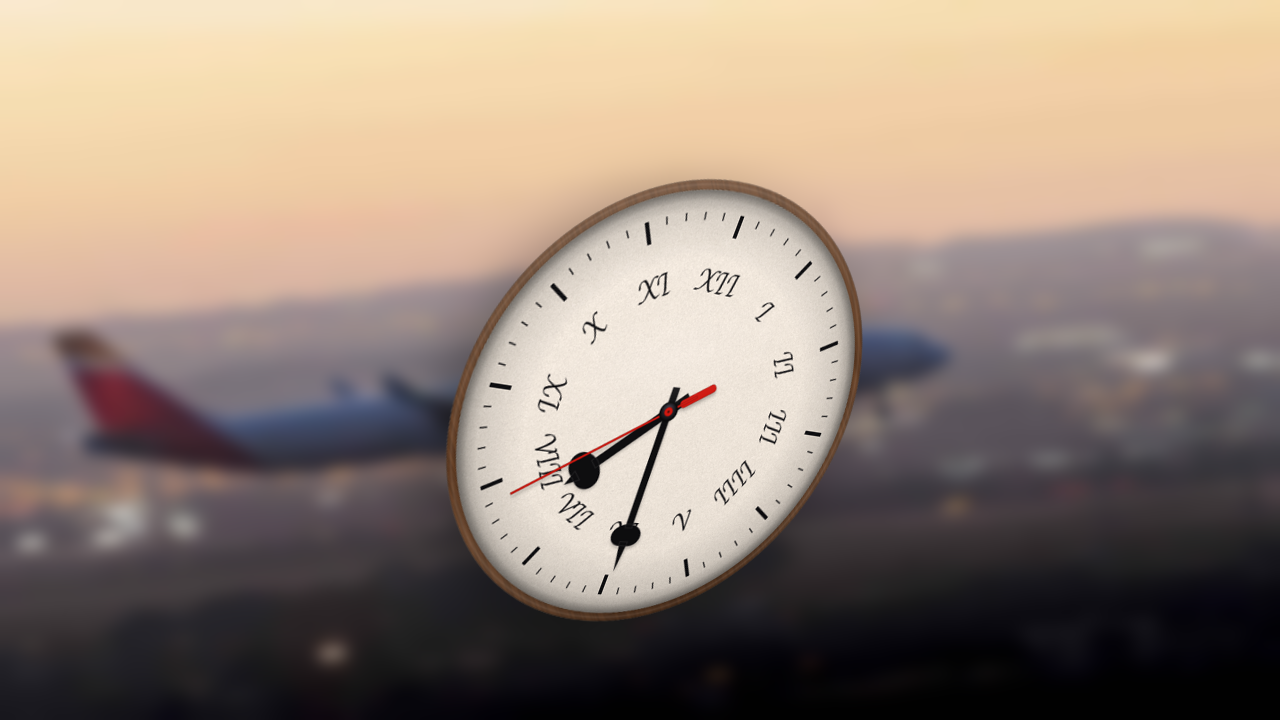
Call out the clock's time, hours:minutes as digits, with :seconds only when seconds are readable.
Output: 7:29:39
